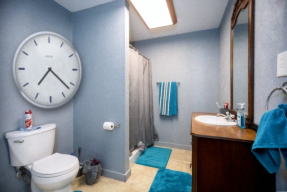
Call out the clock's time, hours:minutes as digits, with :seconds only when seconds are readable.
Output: 7:22
